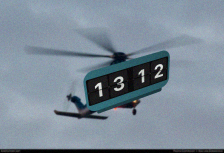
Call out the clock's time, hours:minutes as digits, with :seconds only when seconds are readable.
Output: 13:12
